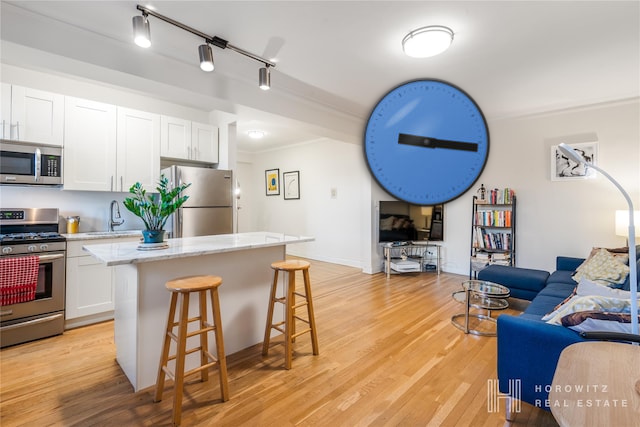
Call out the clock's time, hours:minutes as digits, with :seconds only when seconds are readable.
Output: 9:16
